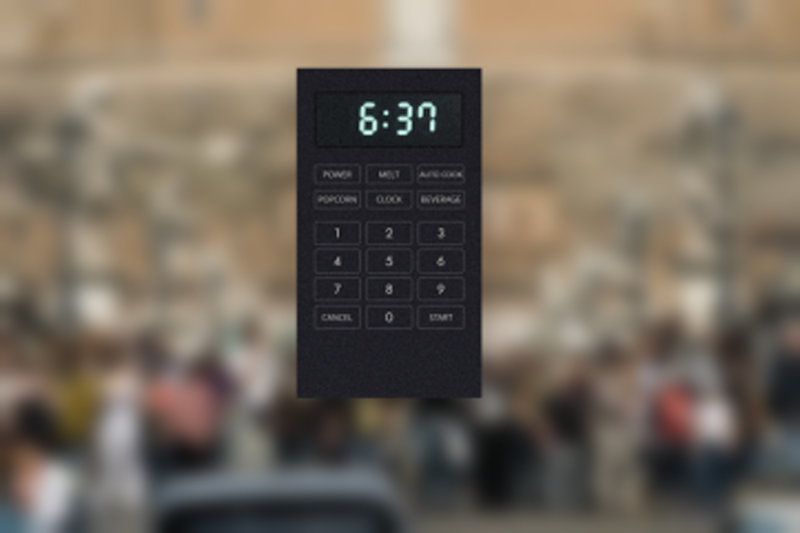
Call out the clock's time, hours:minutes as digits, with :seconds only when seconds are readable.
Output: 6:37
